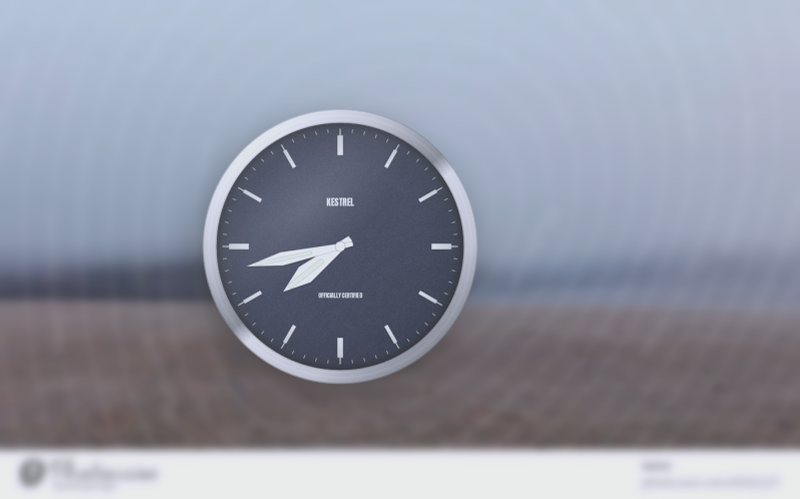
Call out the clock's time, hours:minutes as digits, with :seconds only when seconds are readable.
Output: 7:43
